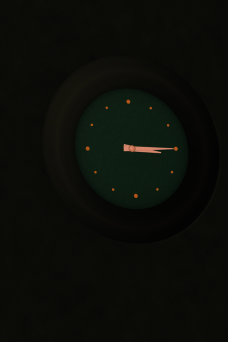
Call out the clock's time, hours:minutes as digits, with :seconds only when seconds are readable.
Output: 3:15
